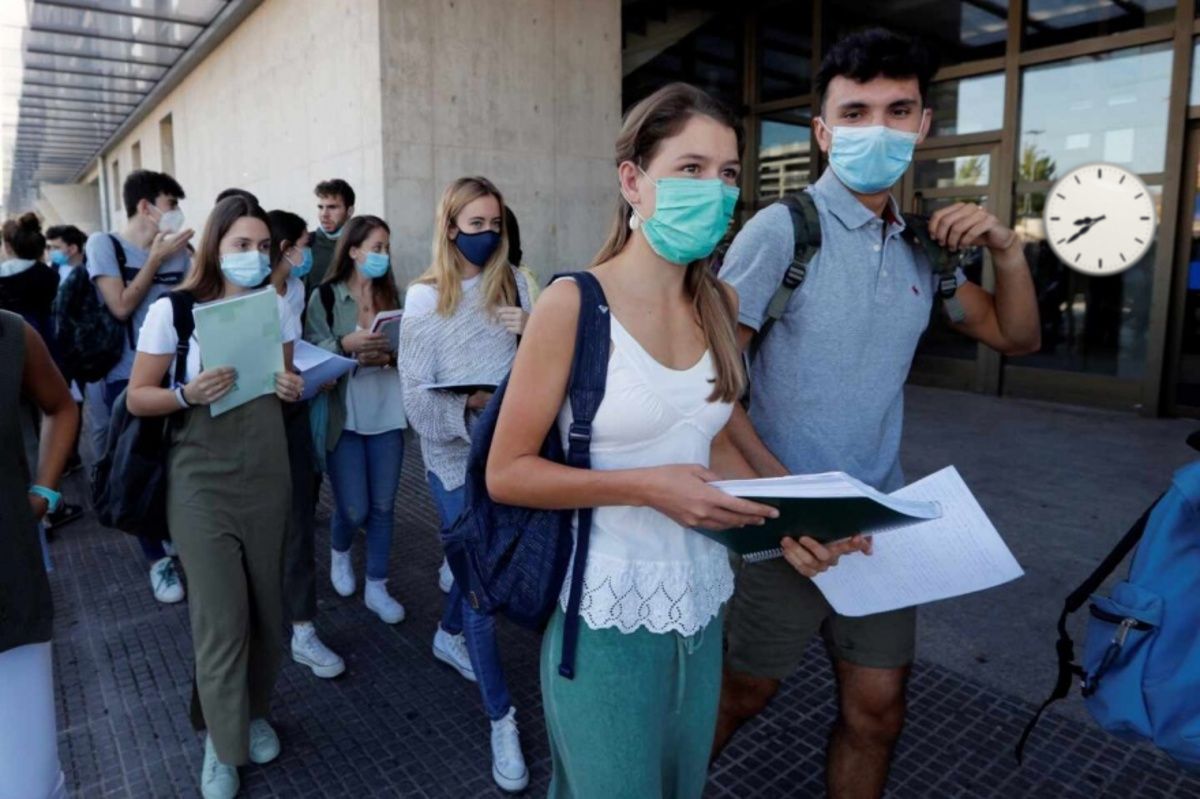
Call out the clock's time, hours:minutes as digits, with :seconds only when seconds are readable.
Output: 8:39
